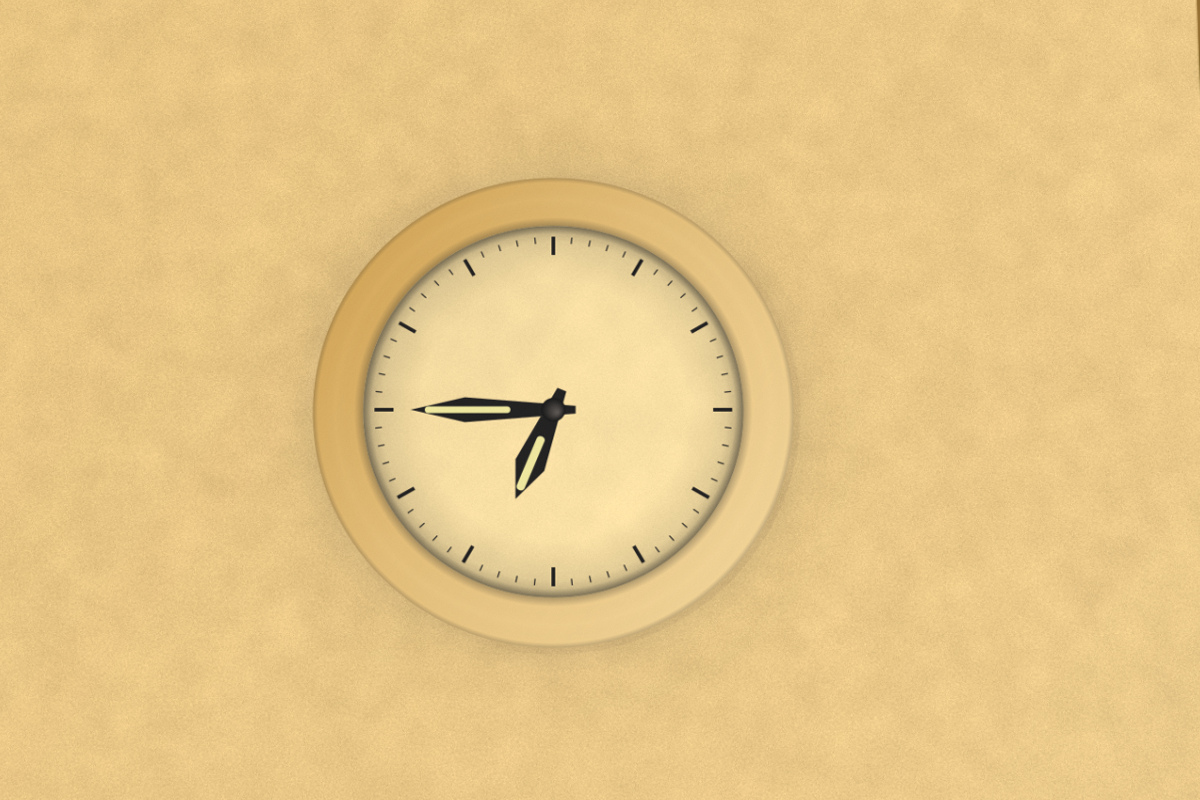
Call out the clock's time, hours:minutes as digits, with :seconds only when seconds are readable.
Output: 6:45
